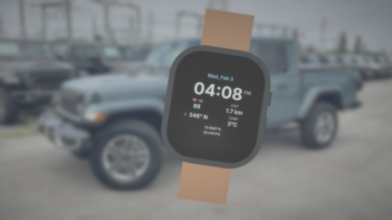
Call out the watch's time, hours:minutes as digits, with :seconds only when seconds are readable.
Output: 4:08
